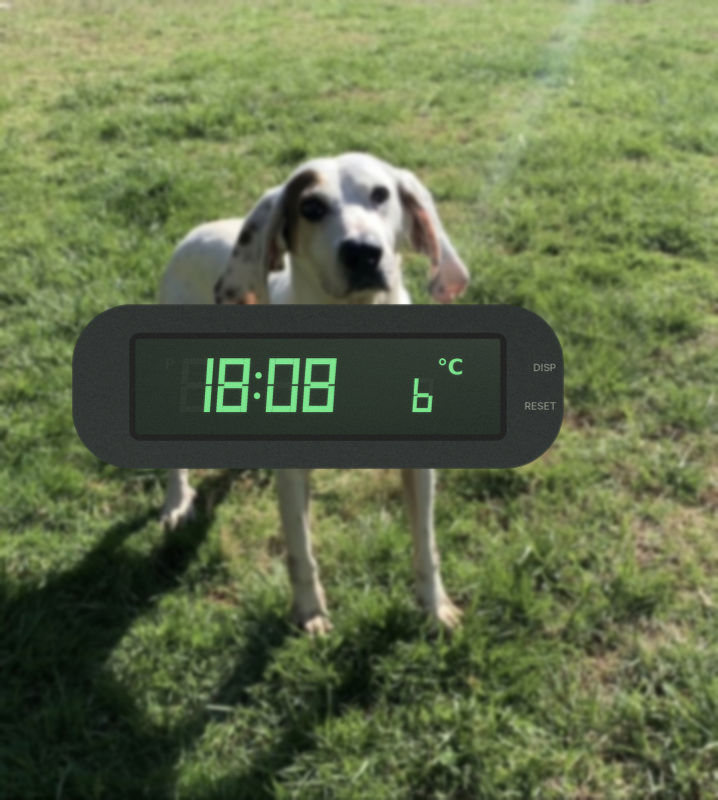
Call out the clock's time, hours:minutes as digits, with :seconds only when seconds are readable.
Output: 18:08
